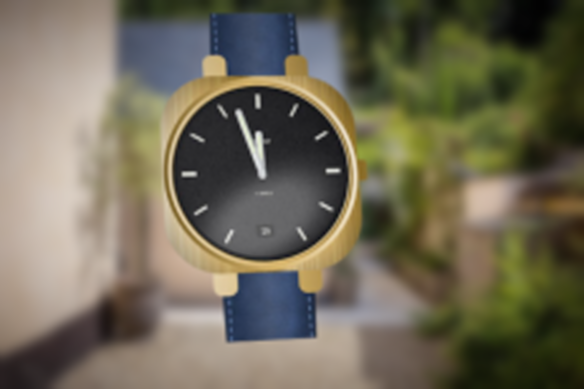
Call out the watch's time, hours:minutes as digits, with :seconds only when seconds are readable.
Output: 11:57
